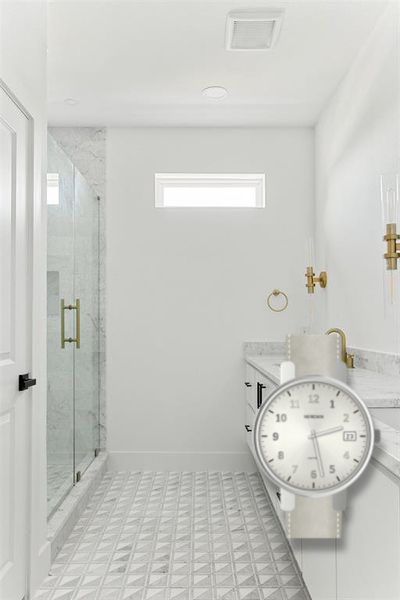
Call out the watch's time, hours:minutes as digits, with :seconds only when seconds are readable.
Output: 2:28
